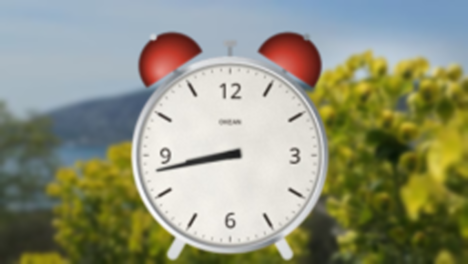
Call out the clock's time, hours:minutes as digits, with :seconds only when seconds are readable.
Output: 8:43
